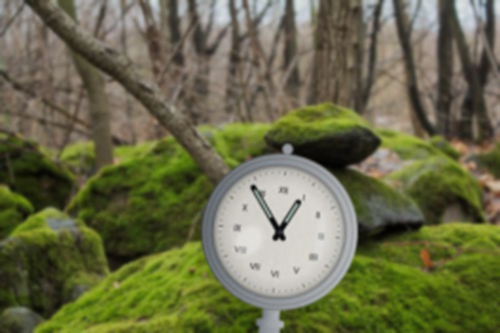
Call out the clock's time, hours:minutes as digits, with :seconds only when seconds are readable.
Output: 12:54
